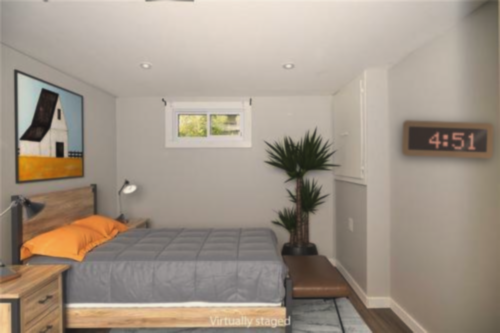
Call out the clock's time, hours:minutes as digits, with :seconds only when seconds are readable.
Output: 4:51
